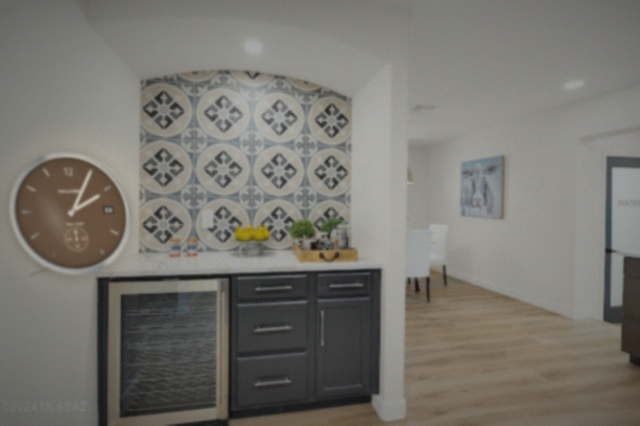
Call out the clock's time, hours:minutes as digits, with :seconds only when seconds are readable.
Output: 2:05
